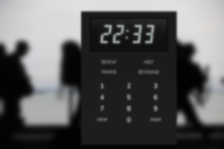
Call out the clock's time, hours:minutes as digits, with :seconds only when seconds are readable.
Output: 22:33
